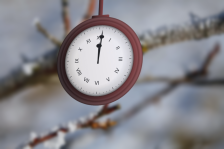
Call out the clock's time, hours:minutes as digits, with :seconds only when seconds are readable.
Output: 12:01
